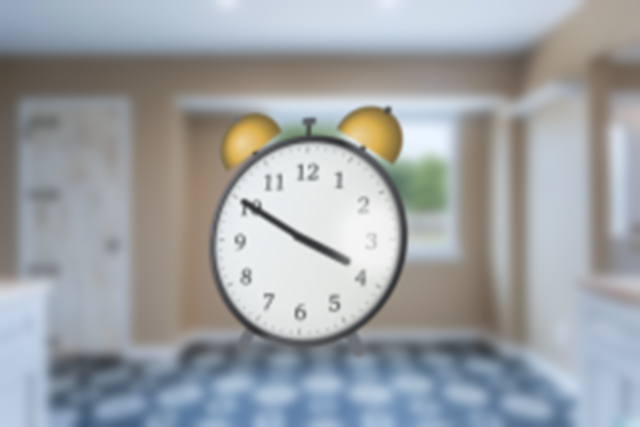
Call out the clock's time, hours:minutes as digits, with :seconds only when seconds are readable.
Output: 3:50
